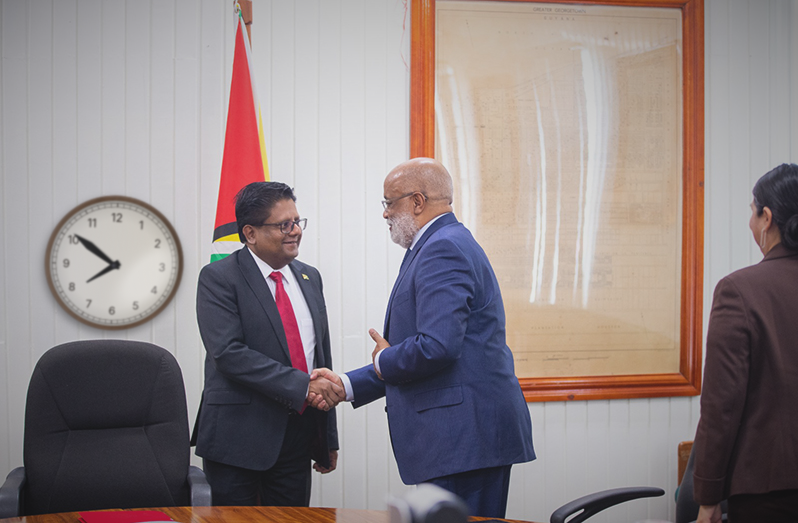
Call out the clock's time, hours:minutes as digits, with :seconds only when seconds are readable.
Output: 7:51
